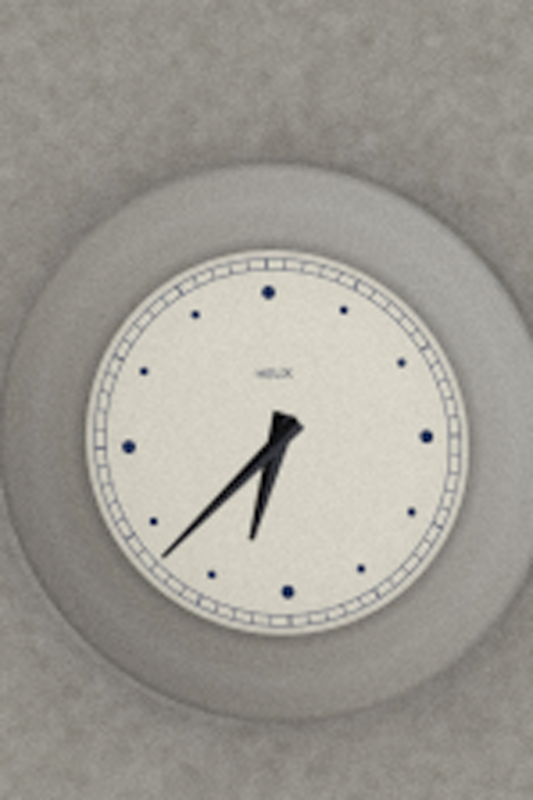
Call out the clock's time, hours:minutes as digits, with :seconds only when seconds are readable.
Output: 6:38
